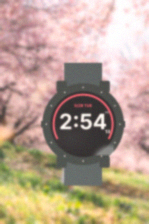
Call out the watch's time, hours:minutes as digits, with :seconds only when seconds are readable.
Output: 2:54
